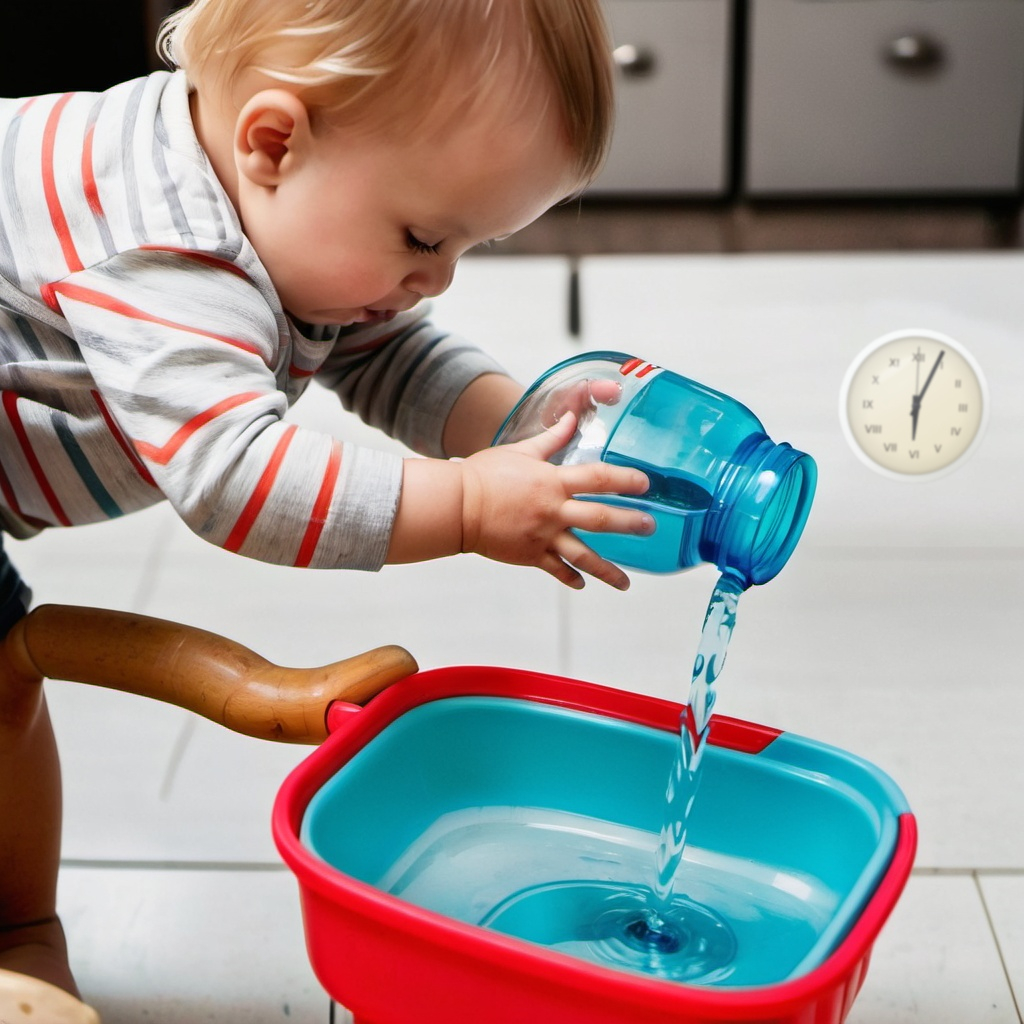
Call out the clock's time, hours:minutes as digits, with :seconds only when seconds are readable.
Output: 6:04:00
